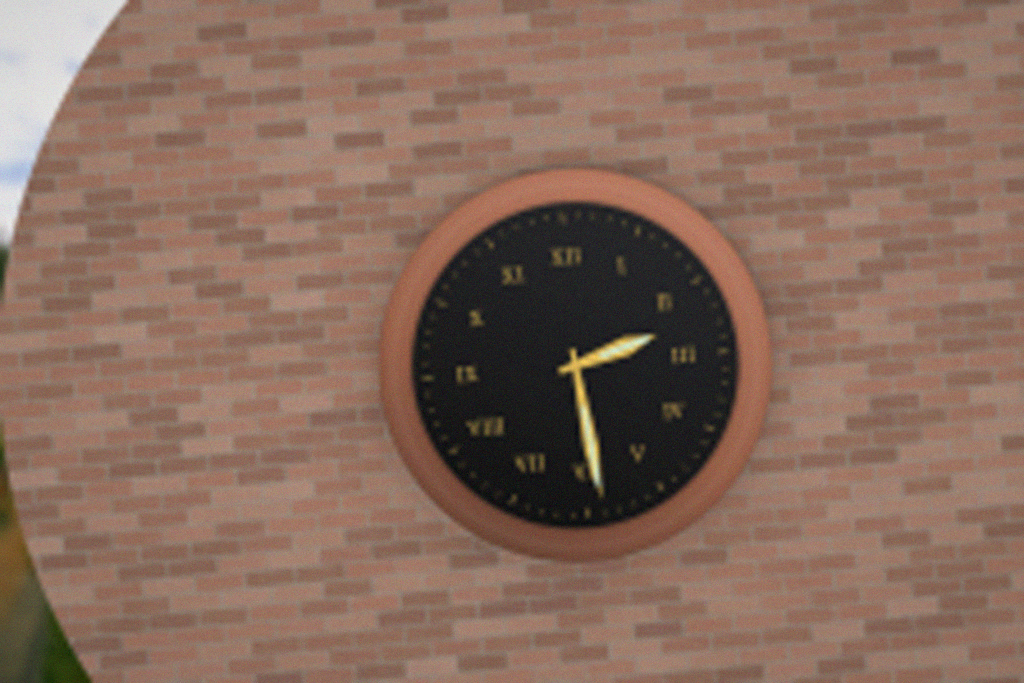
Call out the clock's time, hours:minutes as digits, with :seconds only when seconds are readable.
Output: 2:29
